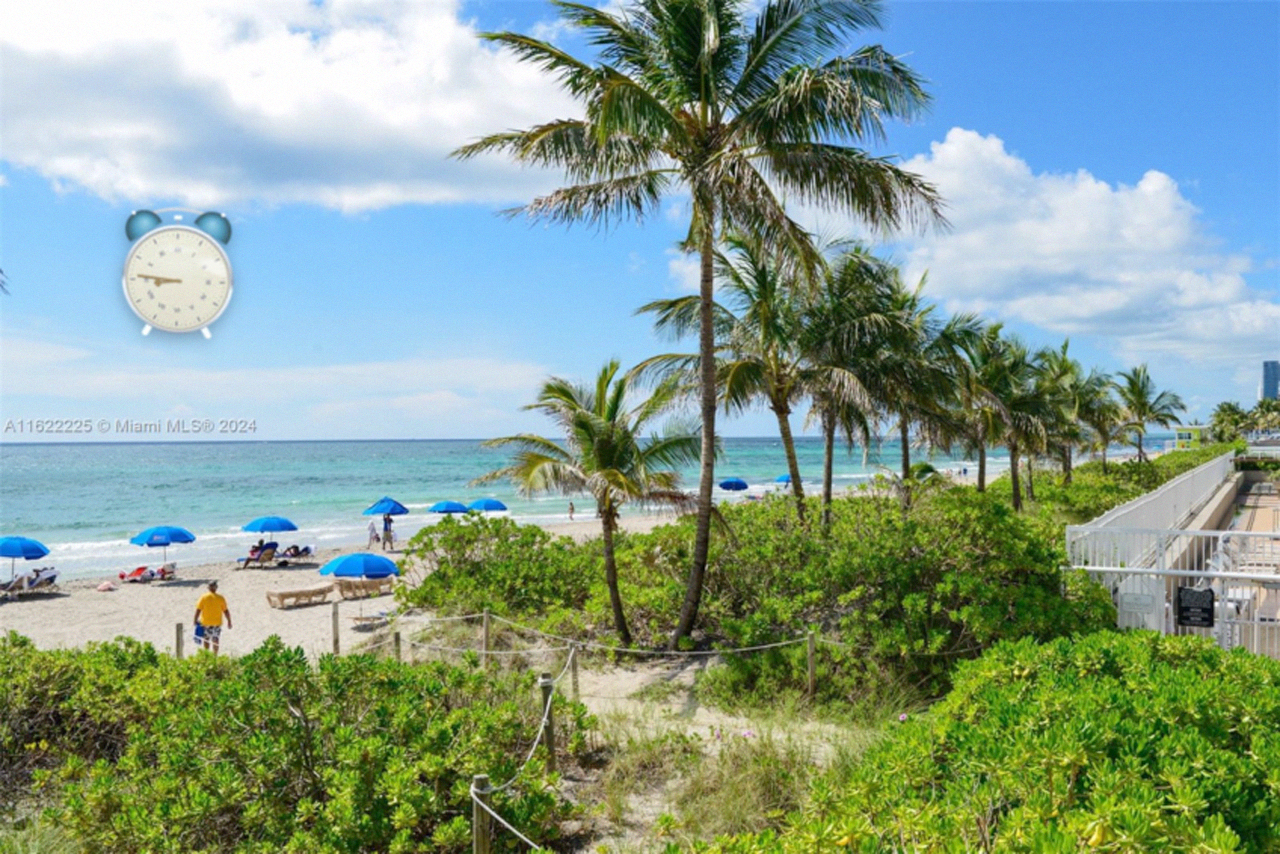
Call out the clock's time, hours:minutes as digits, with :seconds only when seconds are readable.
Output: 8:46
